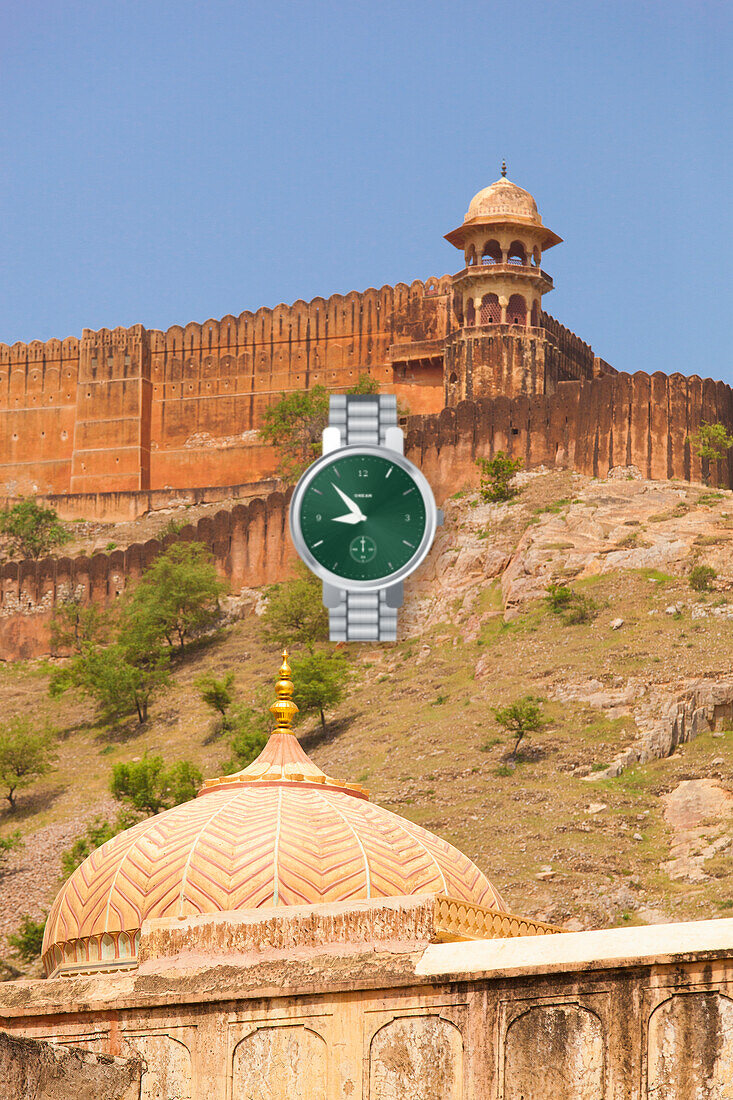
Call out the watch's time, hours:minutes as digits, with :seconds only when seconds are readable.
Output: 8:53
